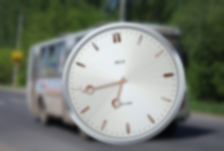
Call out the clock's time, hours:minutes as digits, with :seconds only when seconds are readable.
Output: 6:44
